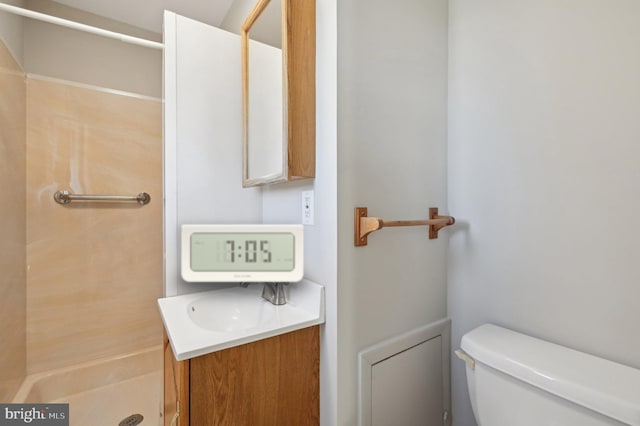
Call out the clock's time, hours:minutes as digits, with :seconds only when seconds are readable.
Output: 7:05
